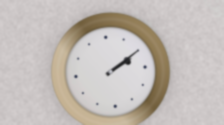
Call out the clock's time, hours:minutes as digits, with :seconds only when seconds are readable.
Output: 2:10
